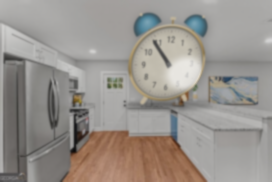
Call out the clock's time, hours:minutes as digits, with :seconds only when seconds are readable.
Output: 10:54
